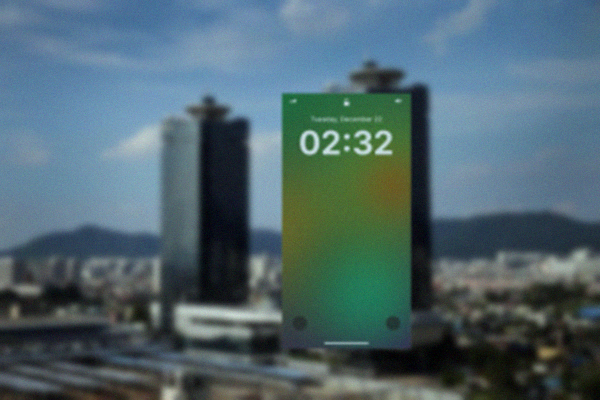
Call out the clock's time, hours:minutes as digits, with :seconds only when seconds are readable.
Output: 2:32
